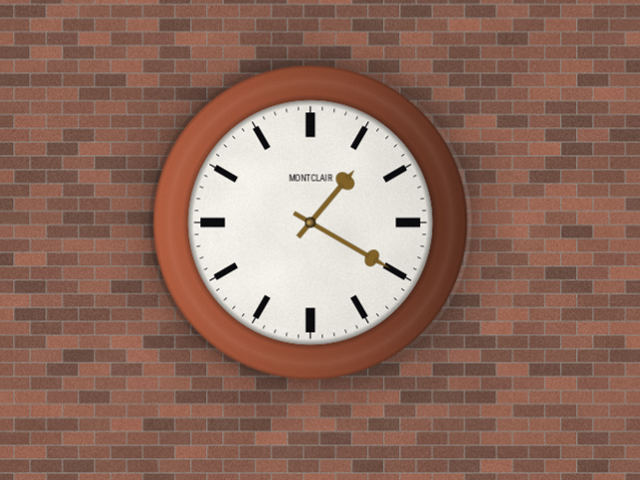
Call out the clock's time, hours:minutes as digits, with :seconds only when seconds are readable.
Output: 1:20
